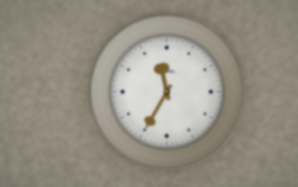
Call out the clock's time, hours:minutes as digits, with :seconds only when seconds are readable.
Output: 11:35
